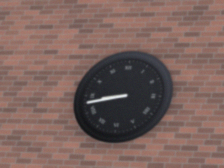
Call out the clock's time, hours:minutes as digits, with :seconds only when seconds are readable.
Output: 8:43
